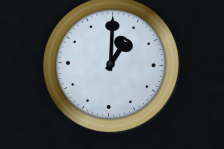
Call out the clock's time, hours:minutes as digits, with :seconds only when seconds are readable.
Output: 1:00
